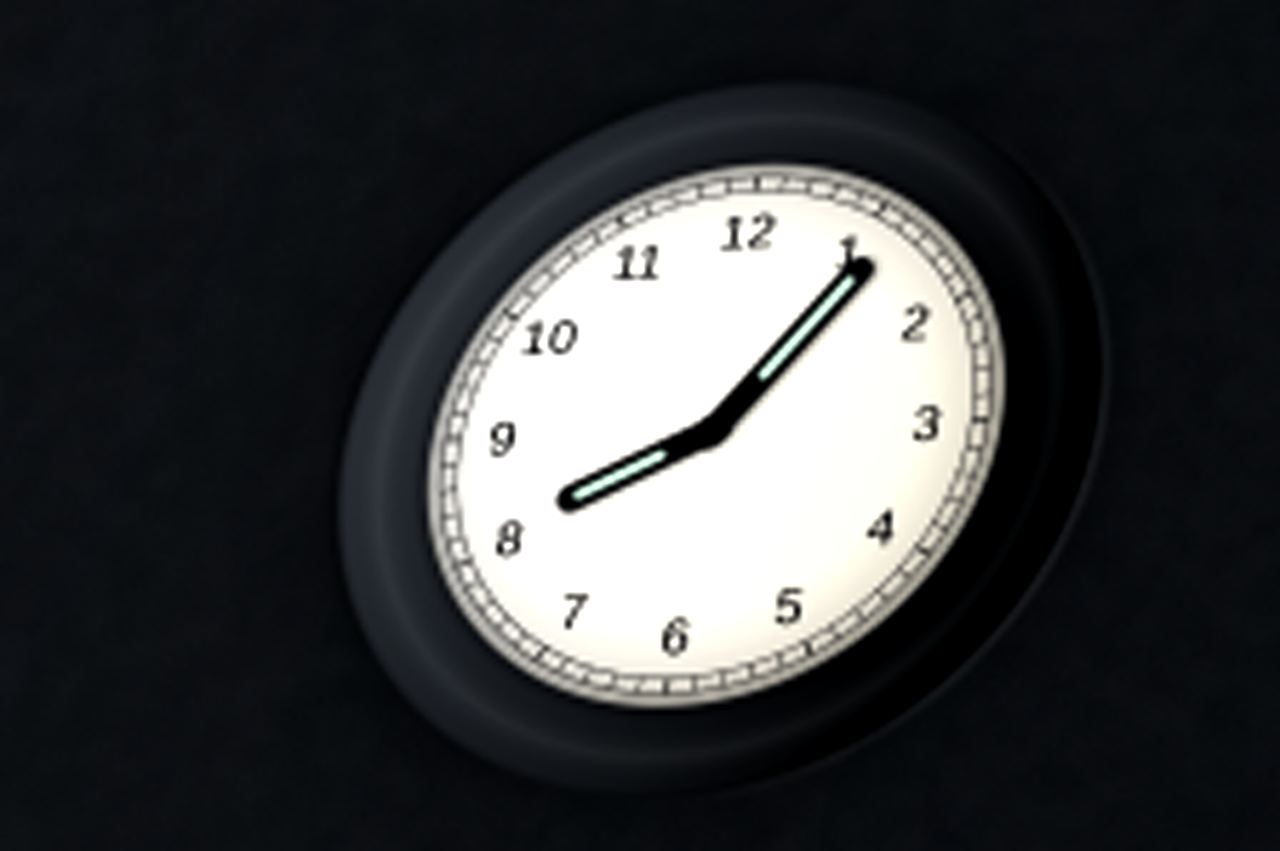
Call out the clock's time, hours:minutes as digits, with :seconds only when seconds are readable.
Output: 8:06
